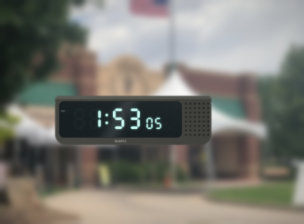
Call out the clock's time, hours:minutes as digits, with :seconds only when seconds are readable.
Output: 1:53:05
